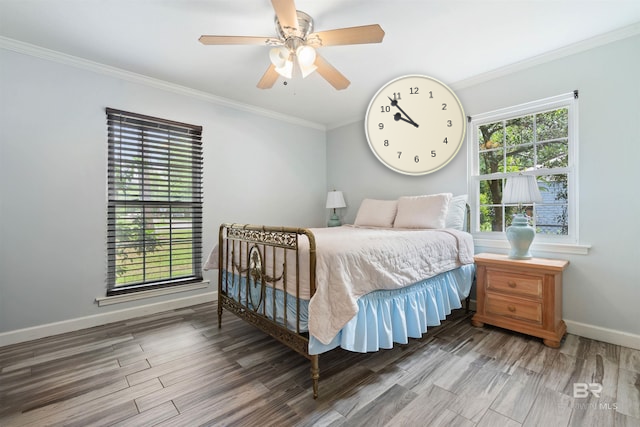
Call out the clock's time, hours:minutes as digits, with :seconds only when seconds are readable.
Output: 9:53
